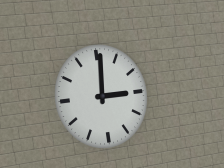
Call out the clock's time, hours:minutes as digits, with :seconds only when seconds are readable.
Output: 3:01
